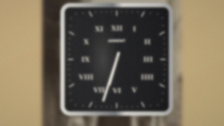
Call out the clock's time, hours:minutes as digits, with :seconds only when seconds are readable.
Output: 6:33
